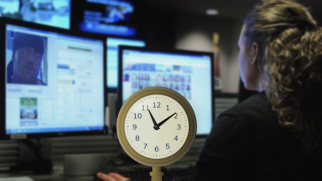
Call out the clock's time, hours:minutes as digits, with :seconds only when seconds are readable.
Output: 11:09
